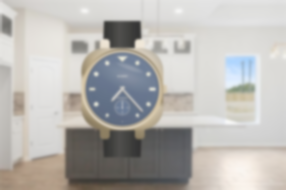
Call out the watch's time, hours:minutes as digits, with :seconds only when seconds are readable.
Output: 7:23
